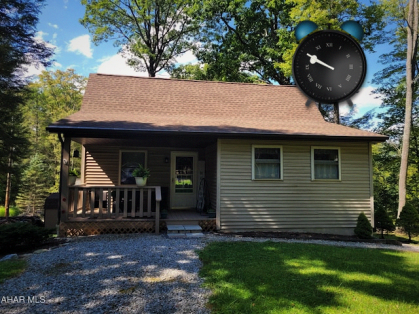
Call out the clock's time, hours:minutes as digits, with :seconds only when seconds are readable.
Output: 9:50
